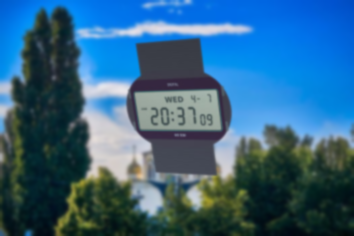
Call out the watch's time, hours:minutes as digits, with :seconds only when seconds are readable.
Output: 20:37:09
